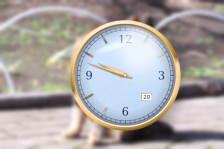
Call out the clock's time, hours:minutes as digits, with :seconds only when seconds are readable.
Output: 9:48
